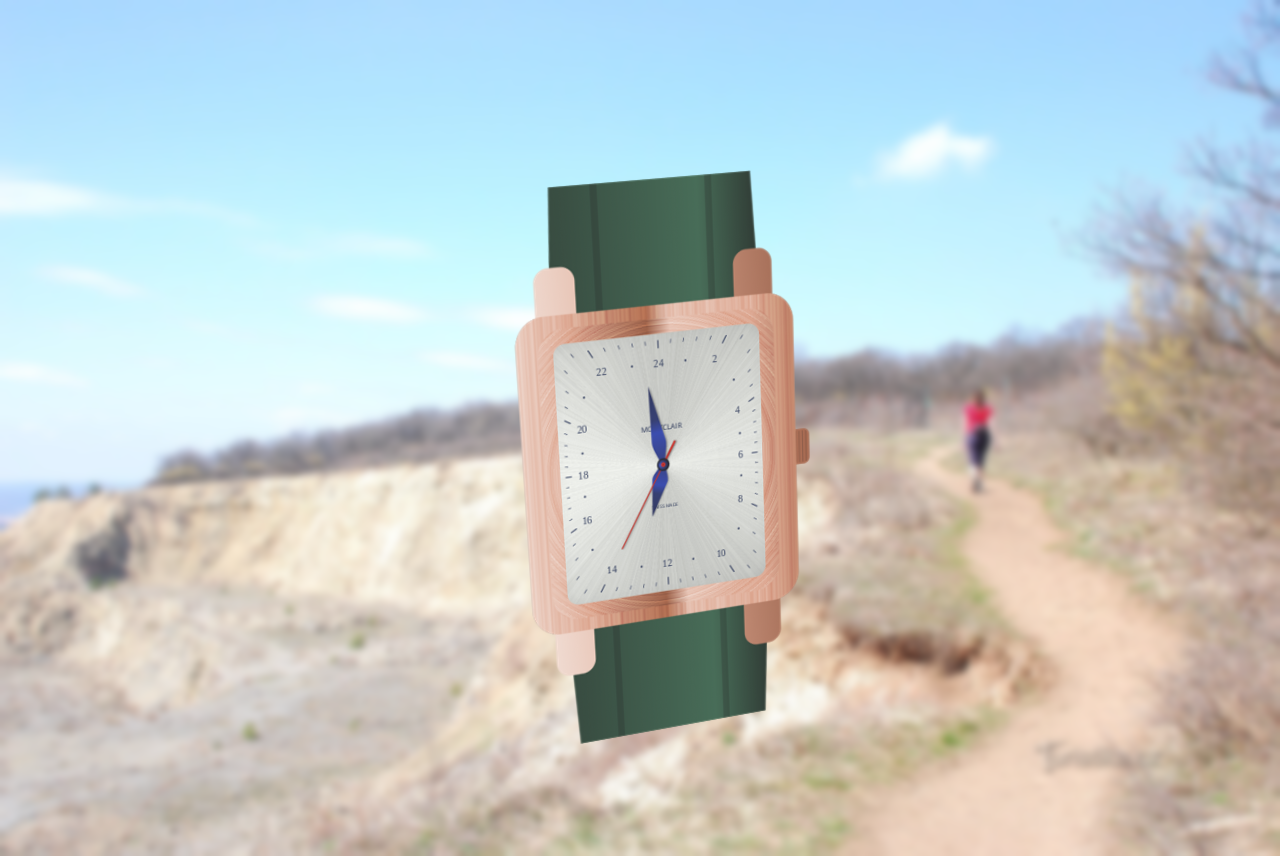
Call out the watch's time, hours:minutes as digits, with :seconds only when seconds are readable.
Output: 12:58:35
